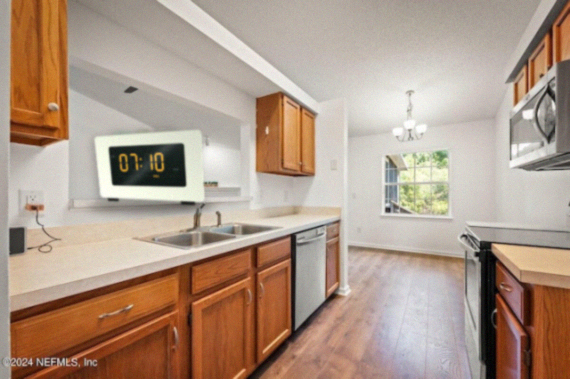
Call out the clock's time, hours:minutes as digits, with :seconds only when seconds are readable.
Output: 7:10
